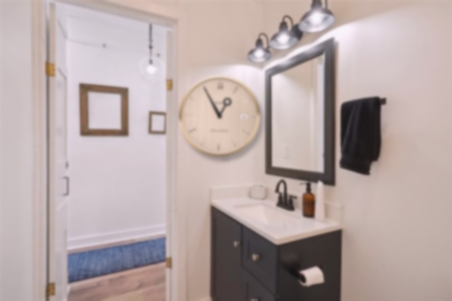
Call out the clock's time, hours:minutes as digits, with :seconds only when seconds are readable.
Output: 12:55
